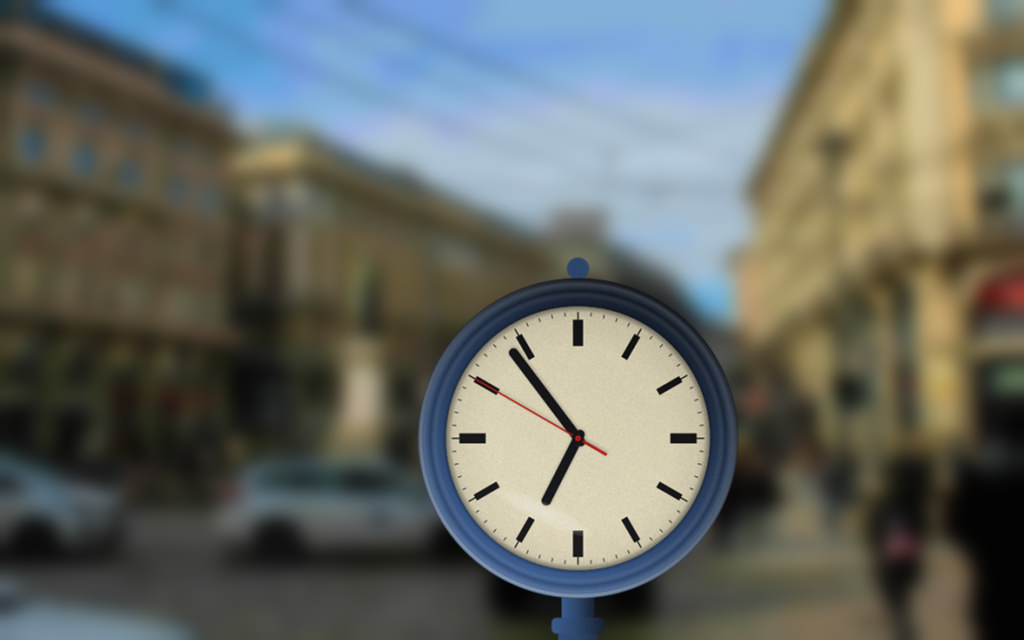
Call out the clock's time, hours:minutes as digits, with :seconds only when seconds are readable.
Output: 6:53:50
